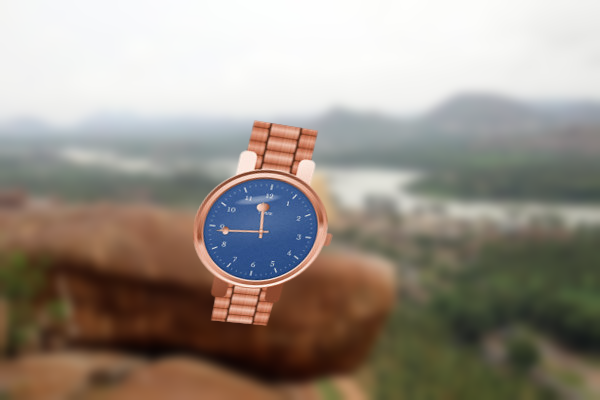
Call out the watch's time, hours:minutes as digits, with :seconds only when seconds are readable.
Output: 11:44
